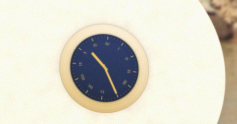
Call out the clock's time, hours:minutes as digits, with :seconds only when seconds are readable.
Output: 10:25
